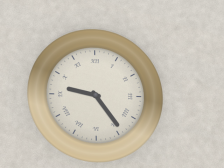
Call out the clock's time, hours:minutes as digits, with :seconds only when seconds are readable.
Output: 9:24
